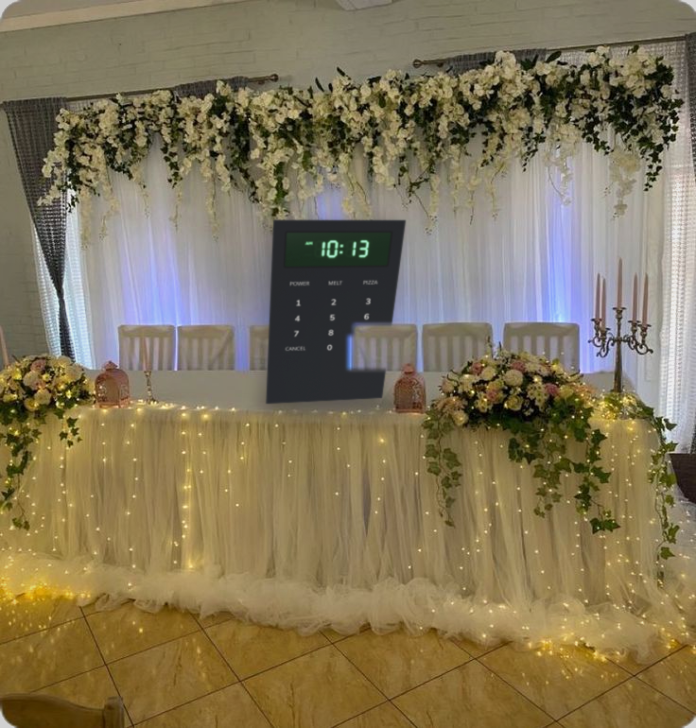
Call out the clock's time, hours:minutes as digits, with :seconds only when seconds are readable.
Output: 10:13
